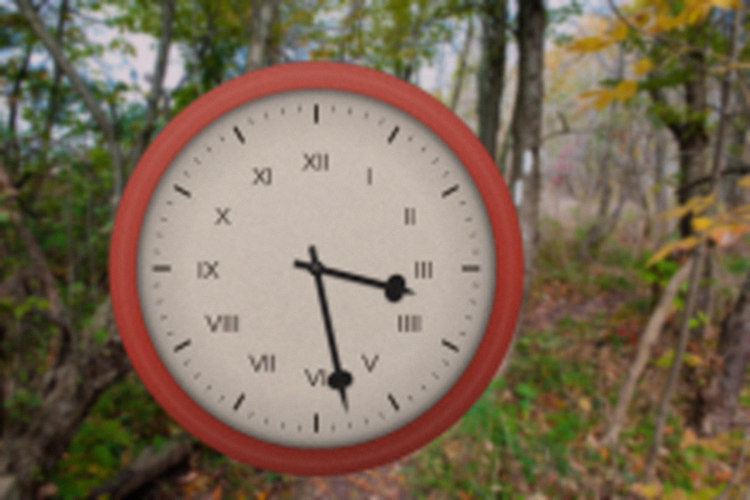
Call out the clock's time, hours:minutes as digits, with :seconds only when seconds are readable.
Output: 3:28
